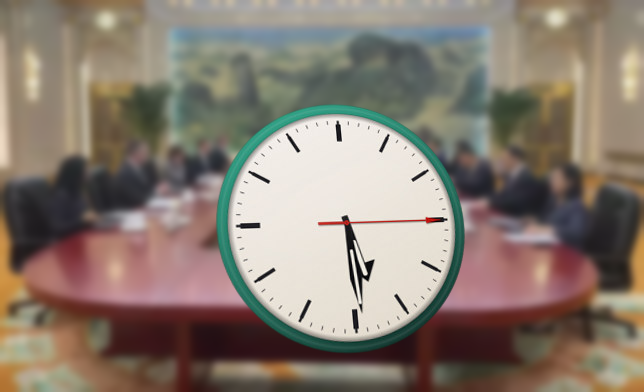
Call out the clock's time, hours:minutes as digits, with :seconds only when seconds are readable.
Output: 5:29:15
